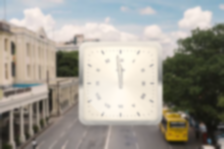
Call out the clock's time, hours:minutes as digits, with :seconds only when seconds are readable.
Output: 11:59
